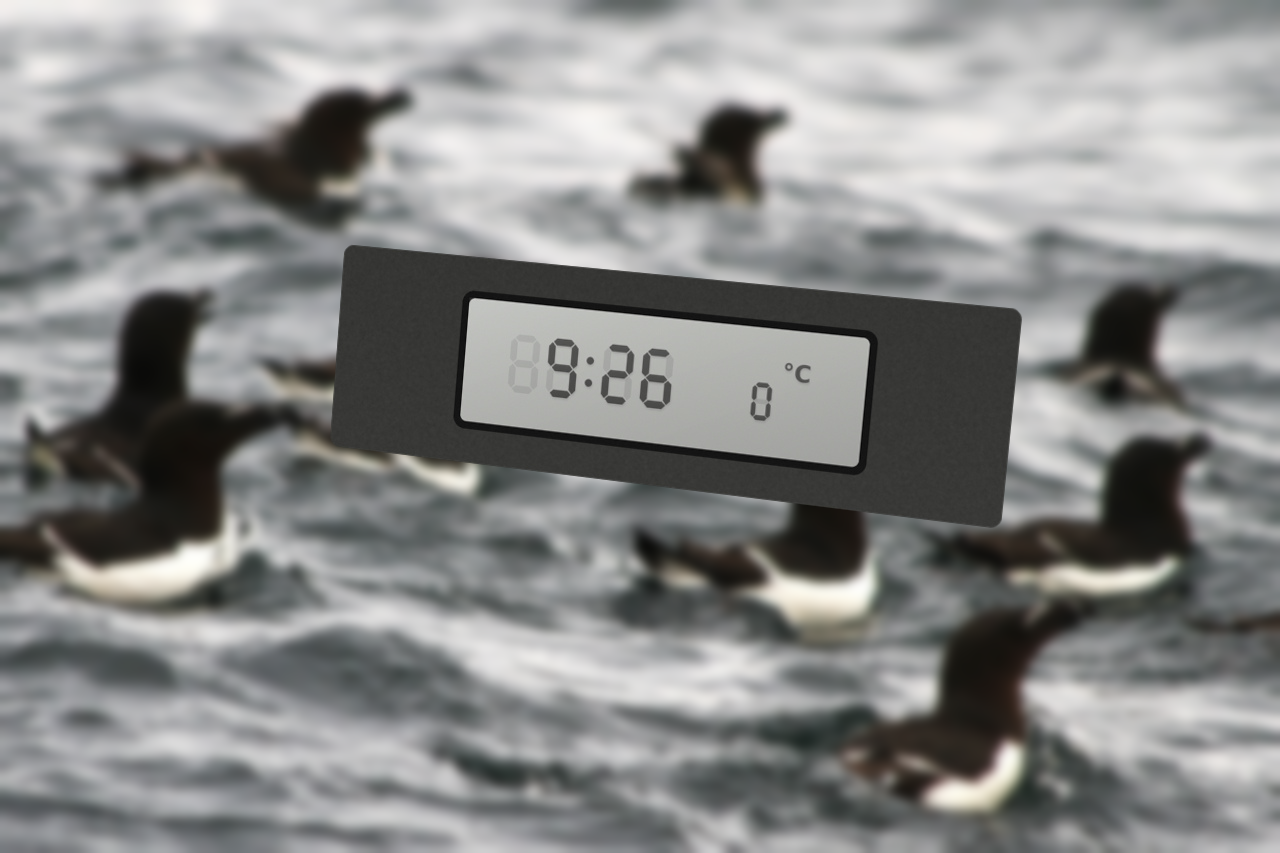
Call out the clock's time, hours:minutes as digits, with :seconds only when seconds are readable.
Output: 9:26
